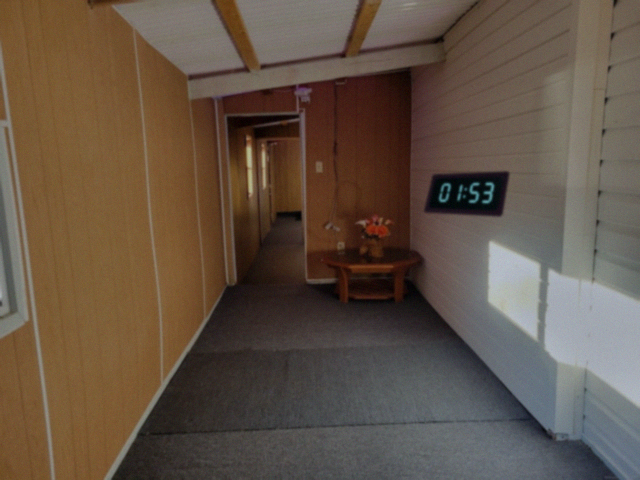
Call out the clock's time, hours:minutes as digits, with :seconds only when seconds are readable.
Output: 1:53
